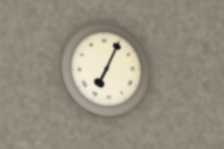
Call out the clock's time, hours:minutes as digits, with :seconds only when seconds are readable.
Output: 7:05
